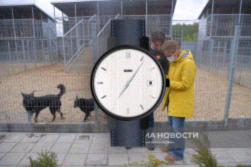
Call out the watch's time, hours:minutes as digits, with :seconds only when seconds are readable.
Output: 7:06
